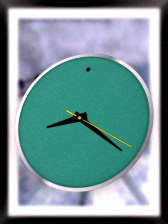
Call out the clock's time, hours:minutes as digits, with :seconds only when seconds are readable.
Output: 8:20:19
